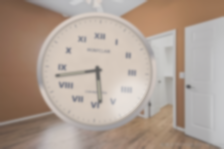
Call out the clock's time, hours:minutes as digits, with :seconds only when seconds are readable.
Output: 5:43
